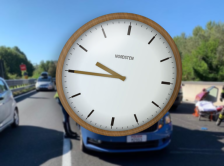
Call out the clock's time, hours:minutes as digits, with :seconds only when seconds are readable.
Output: 9:45
